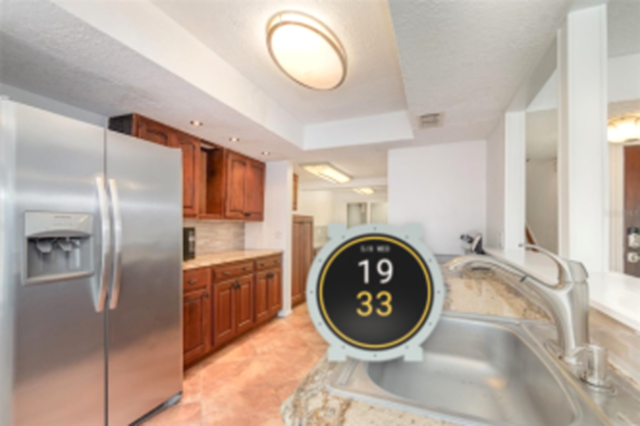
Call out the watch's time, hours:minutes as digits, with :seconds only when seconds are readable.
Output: 19:33
